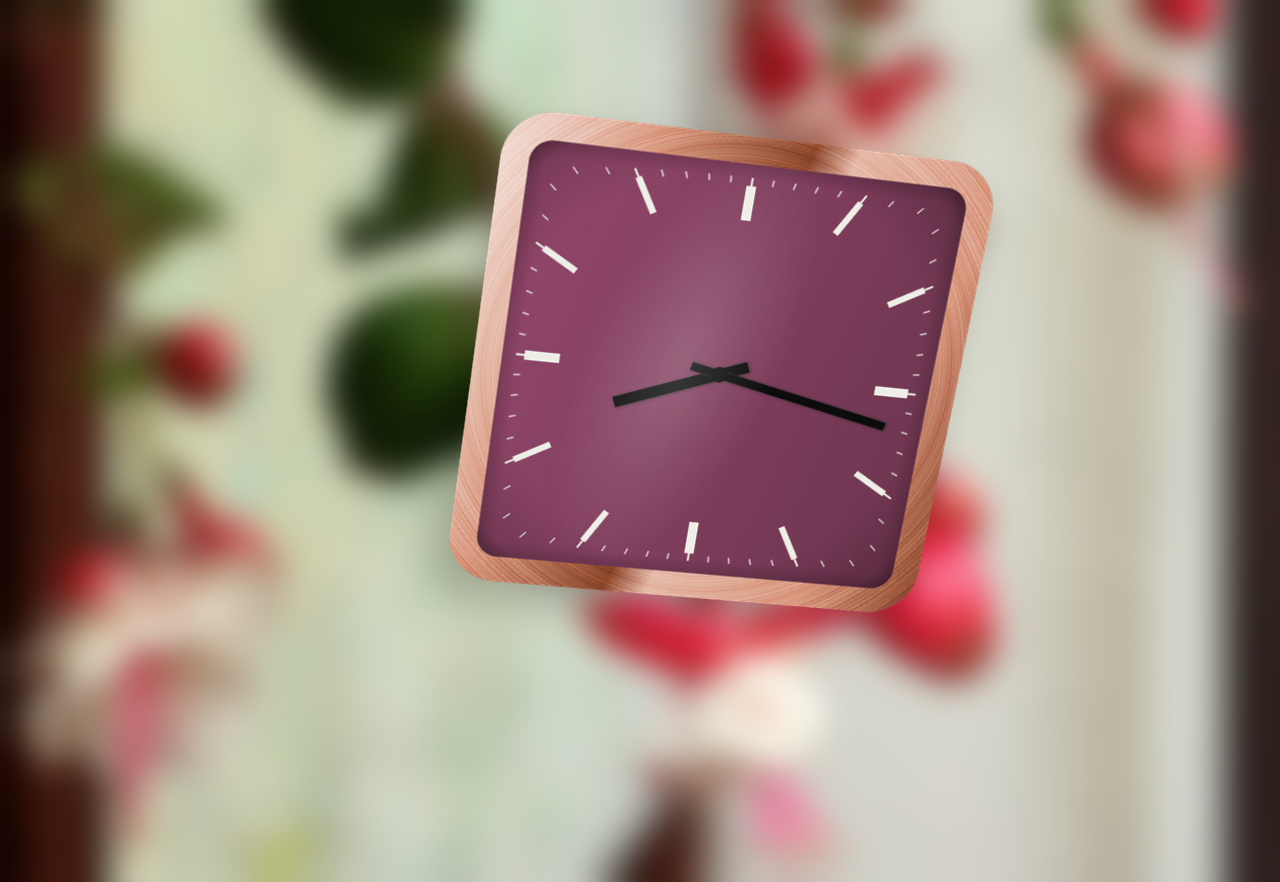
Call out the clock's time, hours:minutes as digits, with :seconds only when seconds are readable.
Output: 8:17
